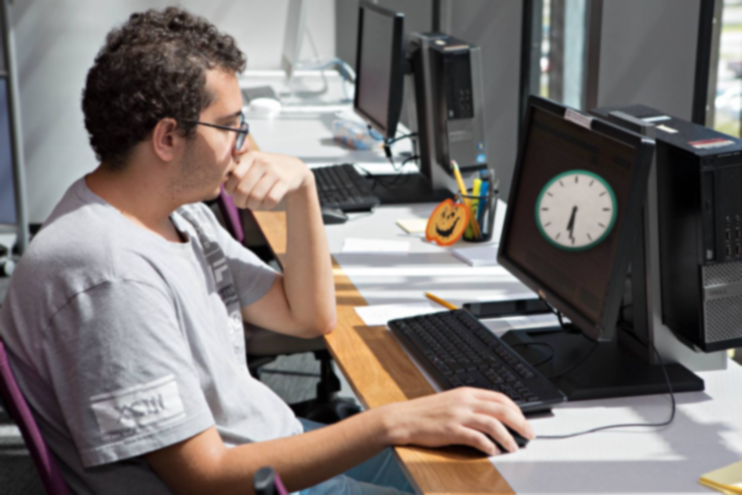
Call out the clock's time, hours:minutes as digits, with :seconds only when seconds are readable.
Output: 6:31
